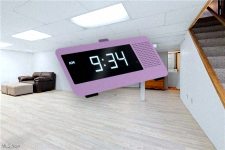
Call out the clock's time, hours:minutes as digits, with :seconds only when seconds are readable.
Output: 9:34
